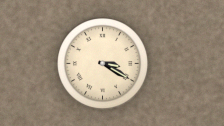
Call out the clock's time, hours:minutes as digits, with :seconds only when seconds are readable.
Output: 3:20
